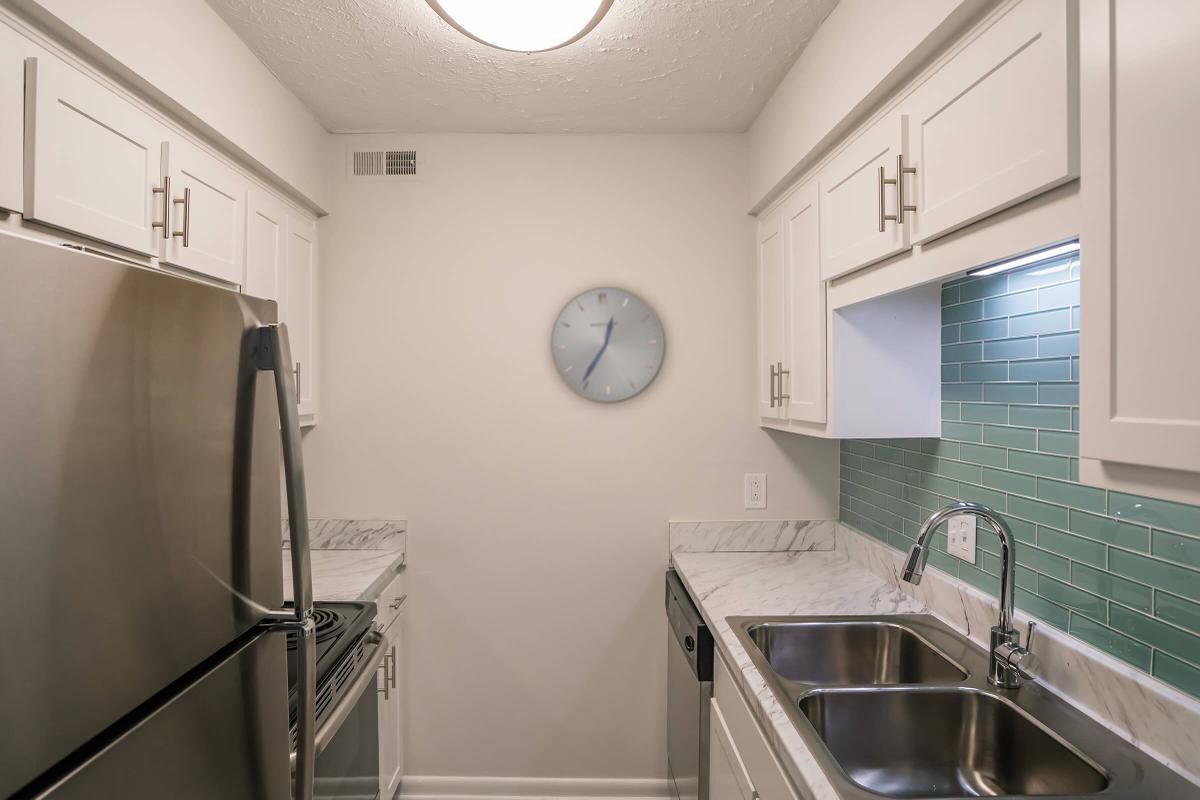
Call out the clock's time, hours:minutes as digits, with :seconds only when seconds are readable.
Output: 12:36
